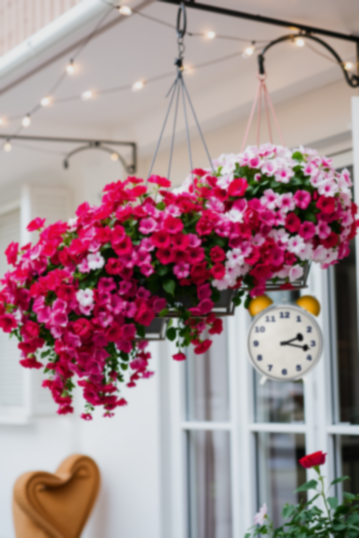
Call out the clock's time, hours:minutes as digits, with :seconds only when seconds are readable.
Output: 2:17
